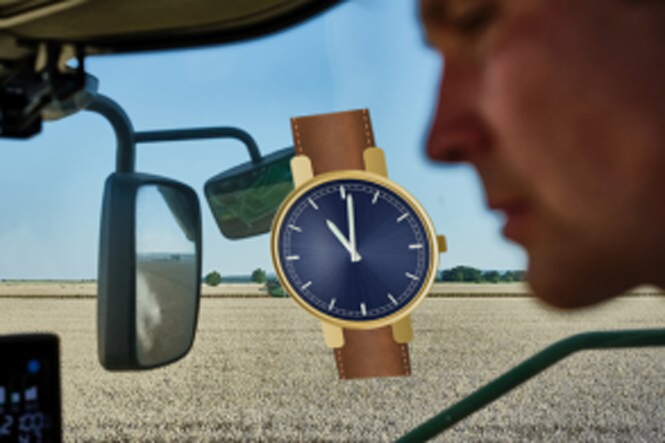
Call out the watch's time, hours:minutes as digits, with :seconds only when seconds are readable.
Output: 11:01
